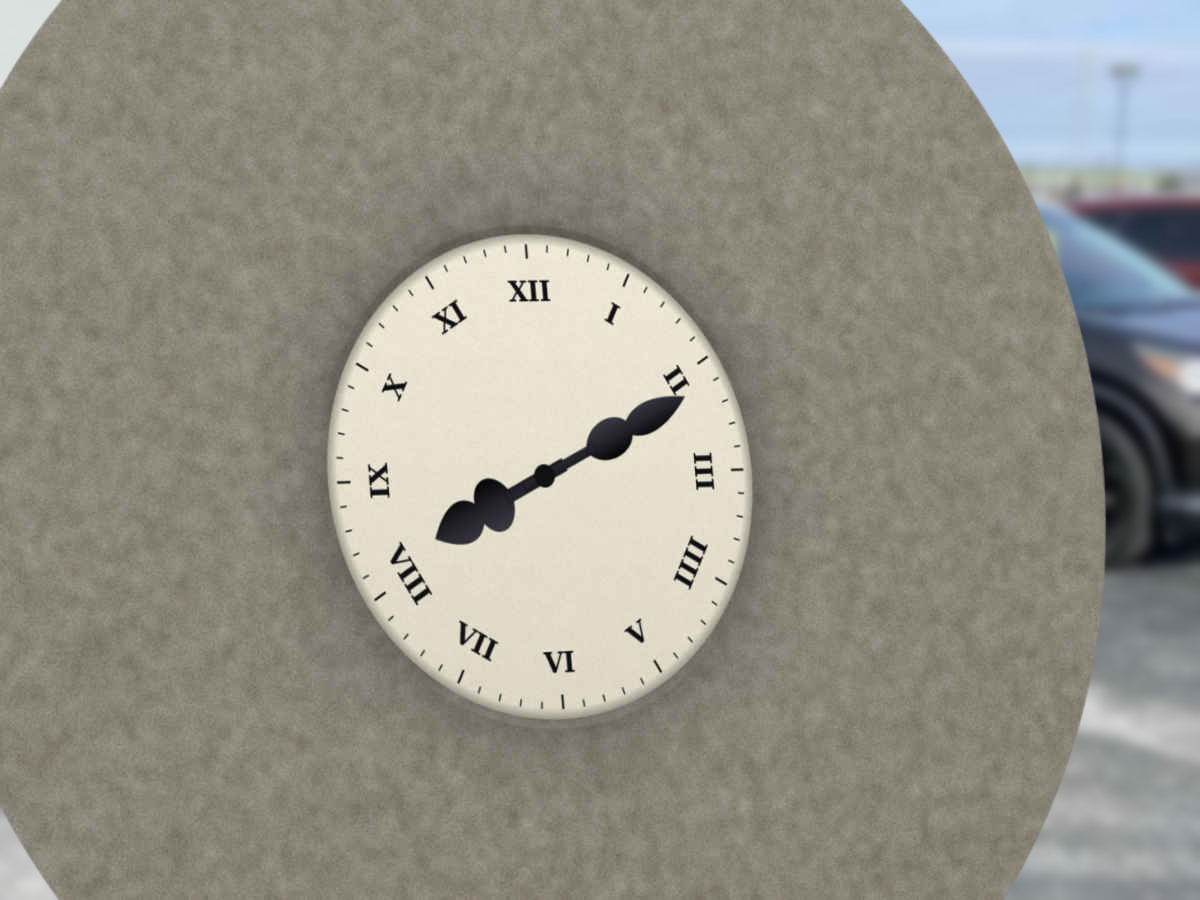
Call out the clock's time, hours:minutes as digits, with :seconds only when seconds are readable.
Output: 8:11
